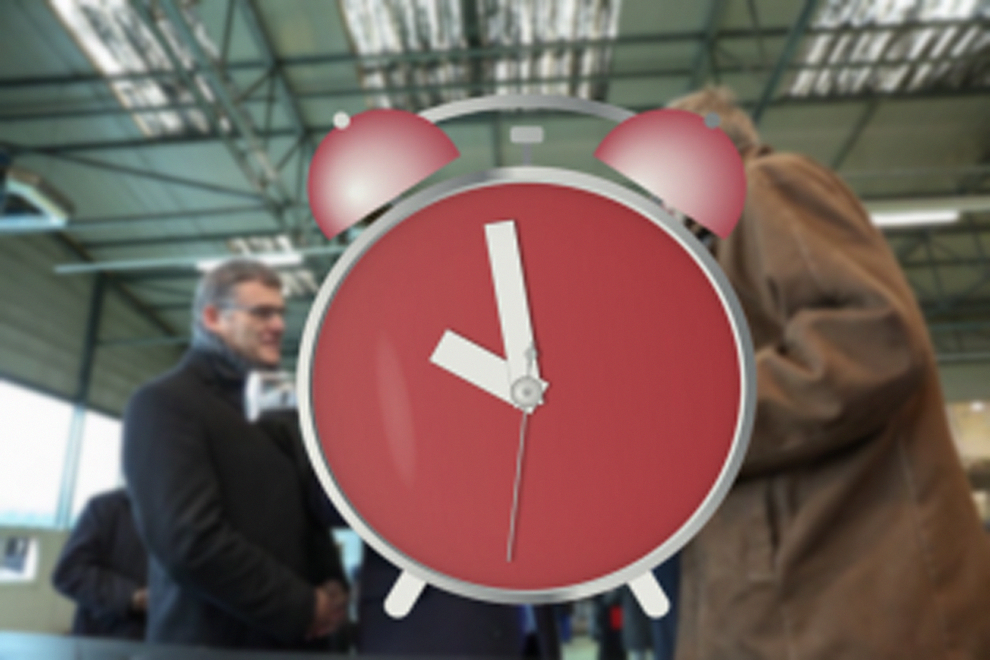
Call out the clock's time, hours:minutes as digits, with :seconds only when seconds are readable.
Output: 9:58:31
